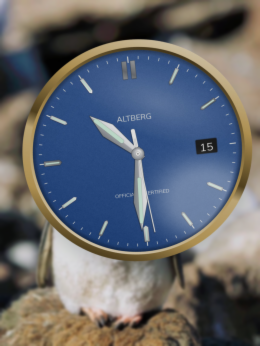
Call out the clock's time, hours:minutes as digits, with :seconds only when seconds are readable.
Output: 10:30:29
